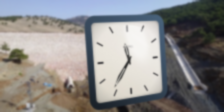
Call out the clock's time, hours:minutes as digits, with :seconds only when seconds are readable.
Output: 11:36
